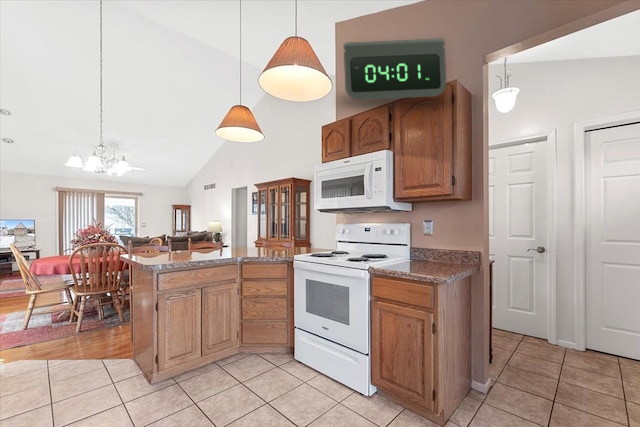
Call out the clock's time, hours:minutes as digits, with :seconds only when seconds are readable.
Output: 4:01
